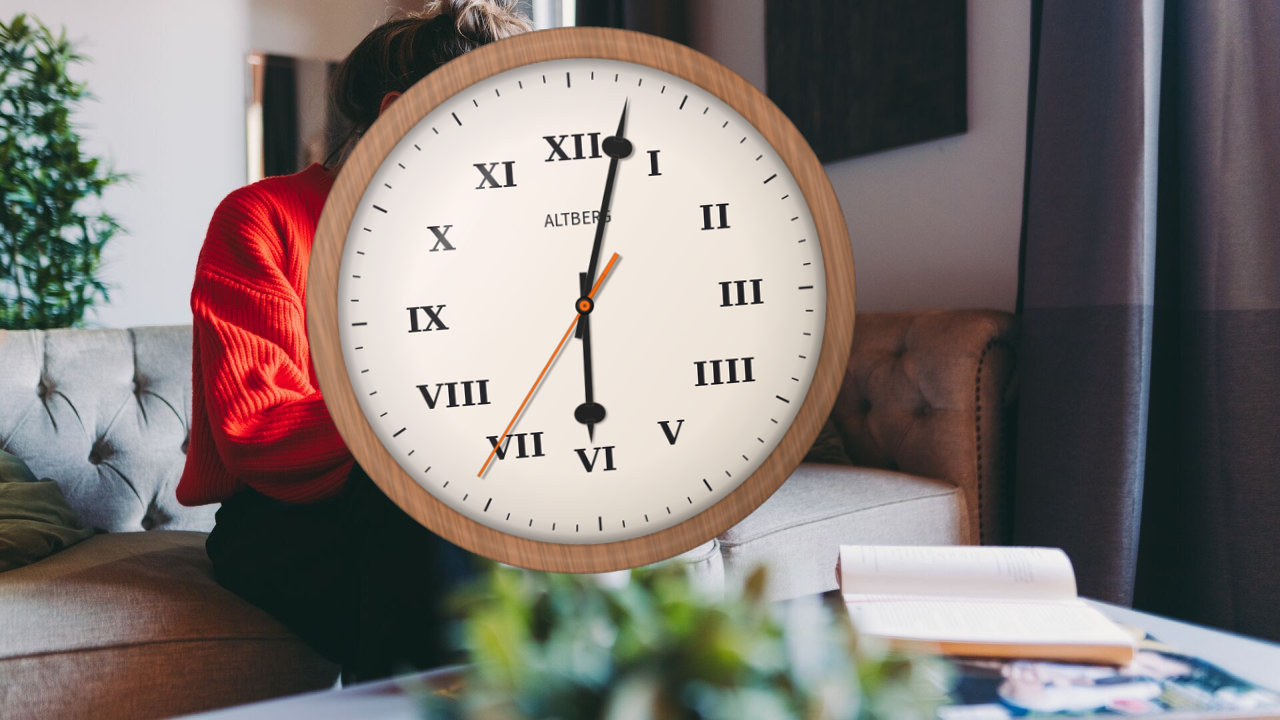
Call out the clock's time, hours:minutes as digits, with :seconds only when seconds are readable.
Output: 6:02:36
